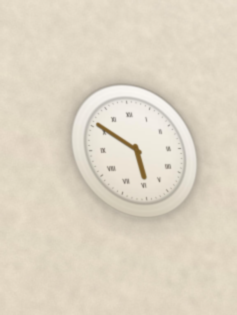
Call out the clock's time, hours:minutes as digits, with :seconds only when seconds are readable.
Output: 5:51
